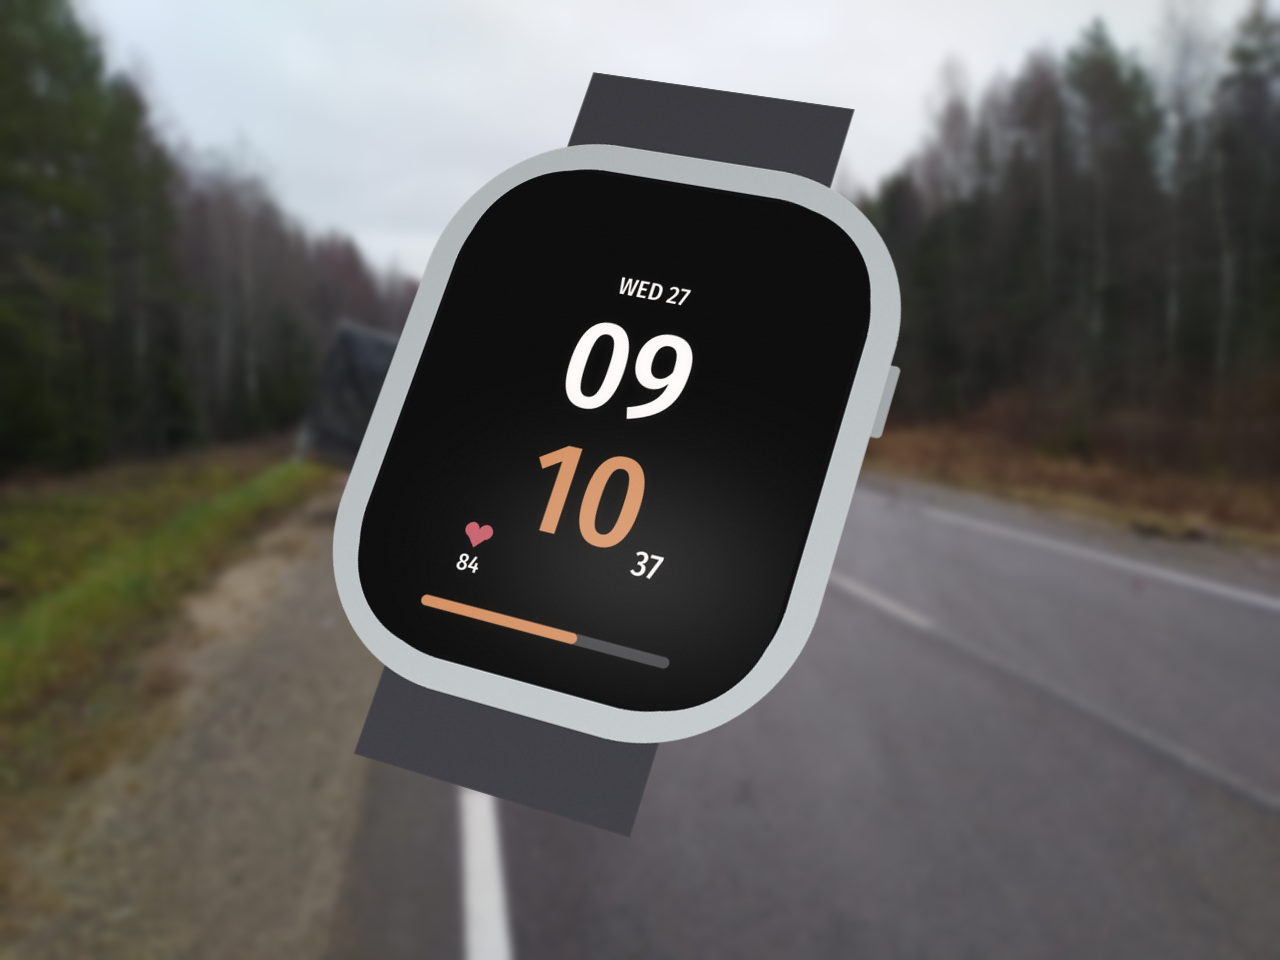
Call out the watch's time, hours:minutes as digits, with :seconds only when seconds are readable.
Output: 9:10:37
